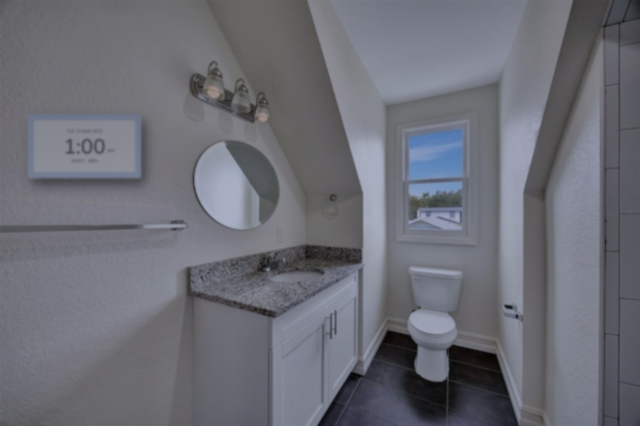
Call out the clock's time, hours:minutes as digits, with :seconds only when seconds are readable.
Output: 1:00
